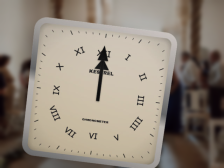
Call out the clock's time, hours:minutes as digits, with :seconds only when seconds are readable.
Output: 12:00
